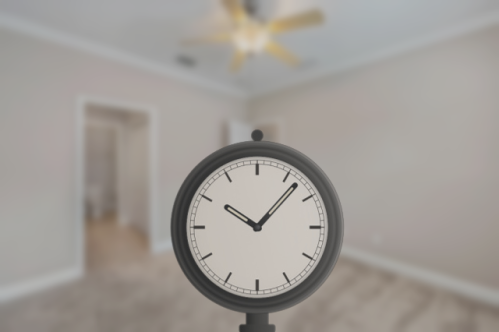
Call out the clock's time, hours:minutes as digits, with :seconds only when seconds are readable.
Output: 10:07
